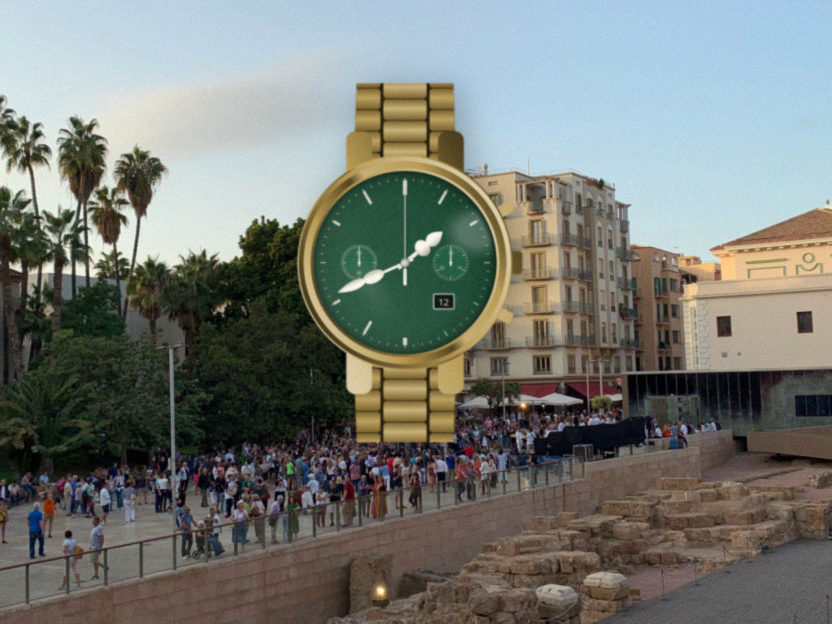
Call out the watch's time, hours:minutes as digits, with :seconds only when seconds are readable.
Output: 1:41
